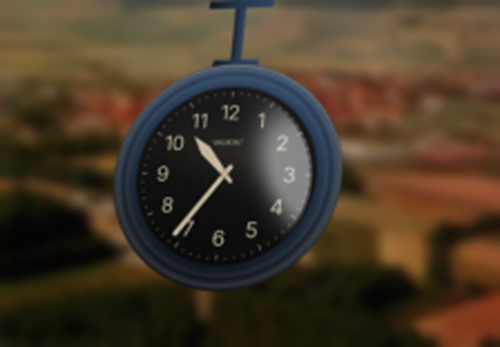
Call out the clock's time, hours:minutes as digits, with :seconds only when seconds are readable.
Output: 10:36
